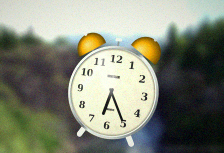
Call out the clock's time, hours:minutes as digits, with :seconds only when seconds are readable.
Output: 6:25
